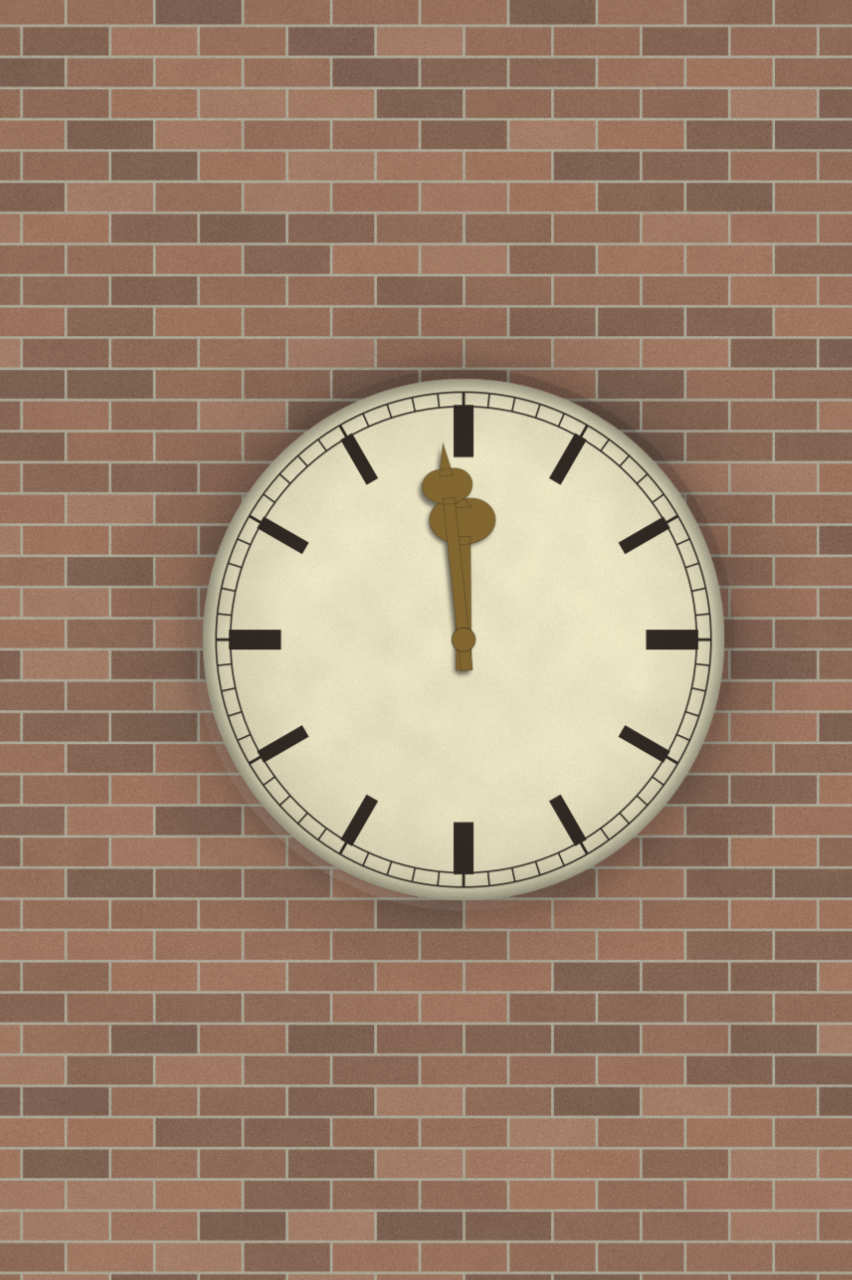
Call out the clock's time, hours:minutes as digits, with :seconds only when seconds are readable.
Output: 11:59
